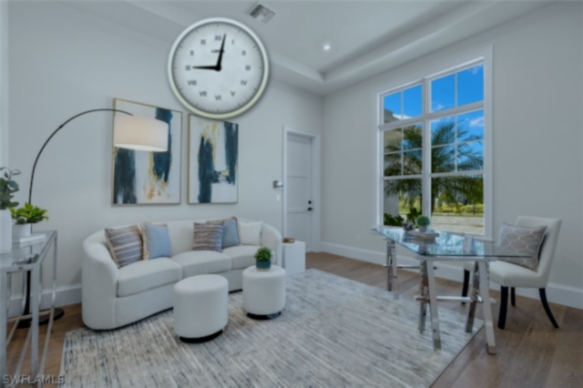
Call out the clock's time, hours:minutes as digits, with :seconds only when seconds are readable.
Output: 9:02
